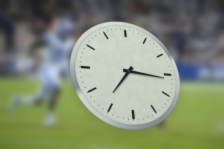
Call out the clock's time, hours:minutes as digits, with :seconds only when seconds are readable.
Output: 7:16
